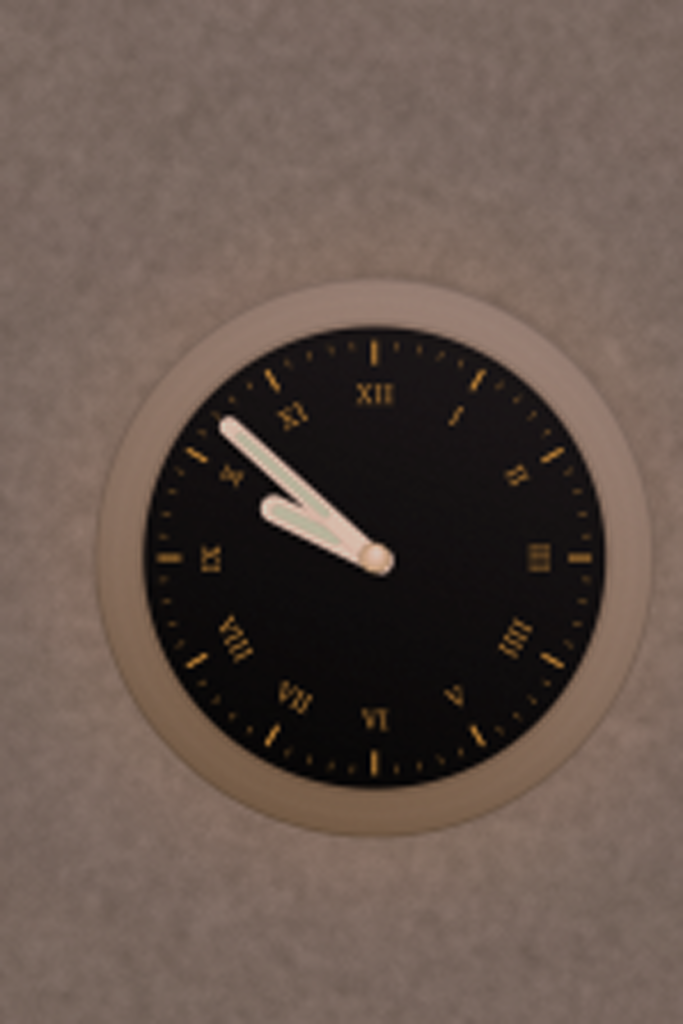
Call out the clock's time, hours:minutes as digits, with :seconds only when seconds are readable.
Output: 9:52
